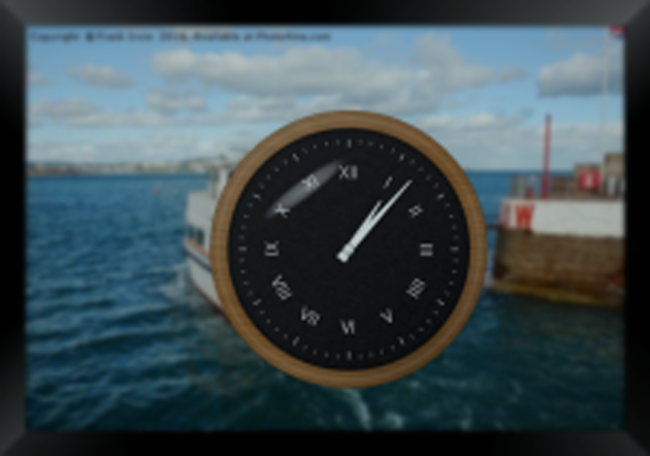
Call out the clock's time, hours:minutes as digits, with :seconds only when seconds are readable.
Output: 1:07
